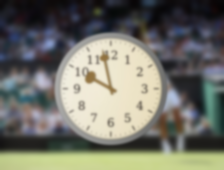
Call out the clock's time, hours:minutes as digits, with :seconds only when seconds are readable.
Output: 9:58
